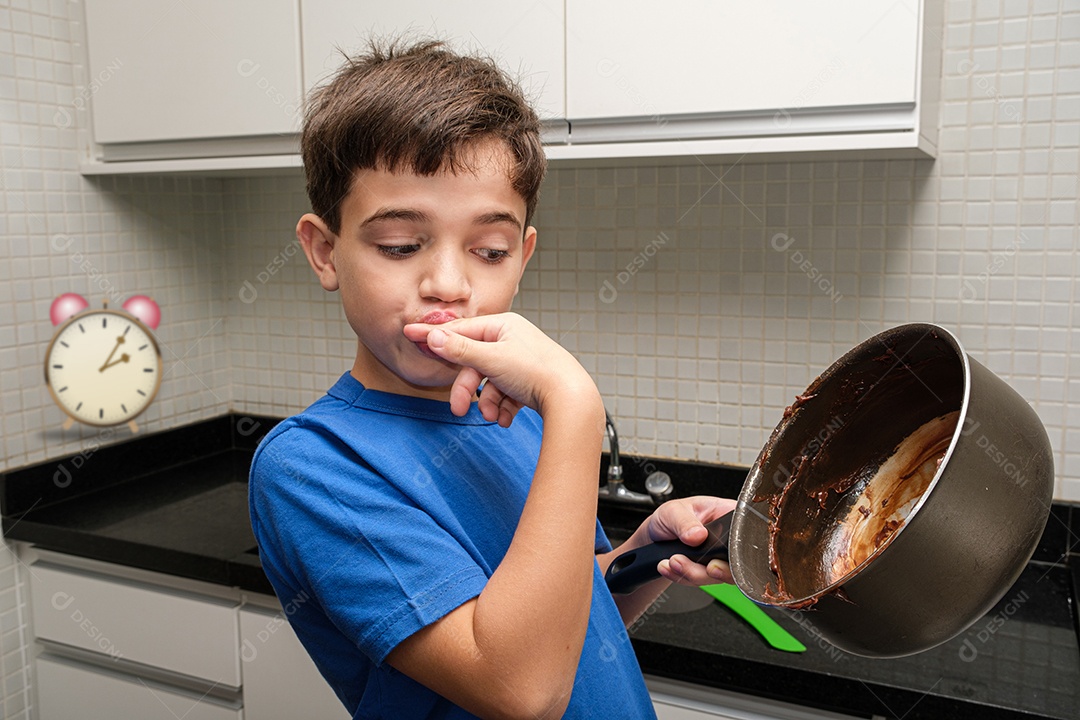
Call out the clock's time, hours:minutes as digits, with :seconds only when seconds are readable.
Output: 2:05
